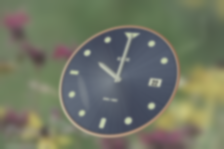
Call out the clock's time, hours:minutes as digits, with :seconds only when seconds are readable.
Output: 10:00
